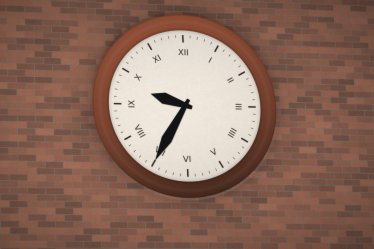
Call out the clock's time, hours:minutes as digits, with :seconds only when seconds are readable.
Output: 9:35
